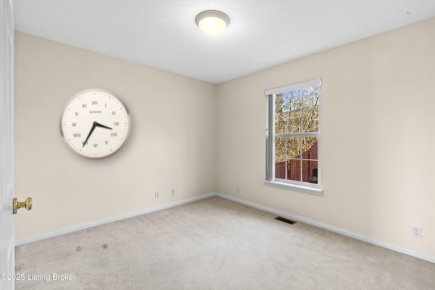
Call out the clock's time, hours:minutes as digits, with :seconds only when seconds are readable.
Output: 3:35
